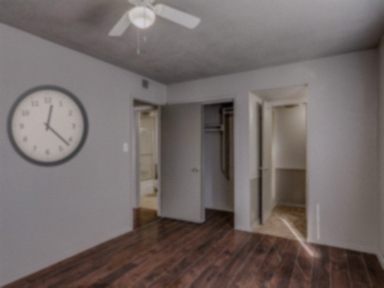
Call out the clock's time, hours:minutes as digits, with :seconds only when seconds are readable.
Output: 12:22
